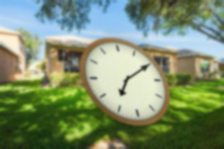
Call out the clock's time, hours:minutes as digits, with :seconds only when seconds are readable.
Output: 7:10
